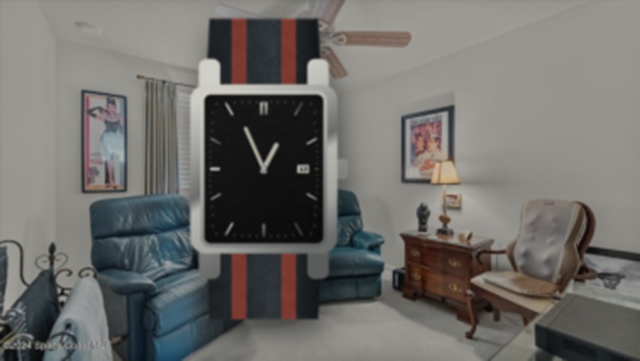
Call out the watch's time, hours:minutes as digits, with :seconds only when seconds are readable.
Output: 12:56
